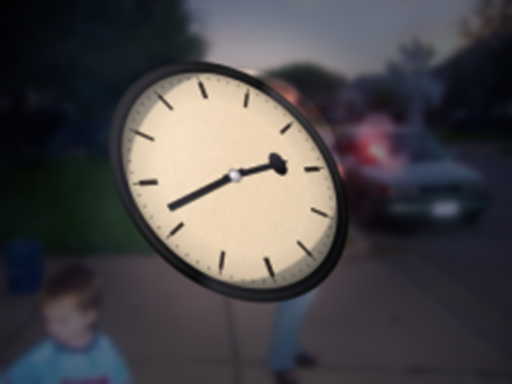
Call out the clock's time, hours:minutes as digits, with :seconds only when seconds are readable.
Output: 2:42
